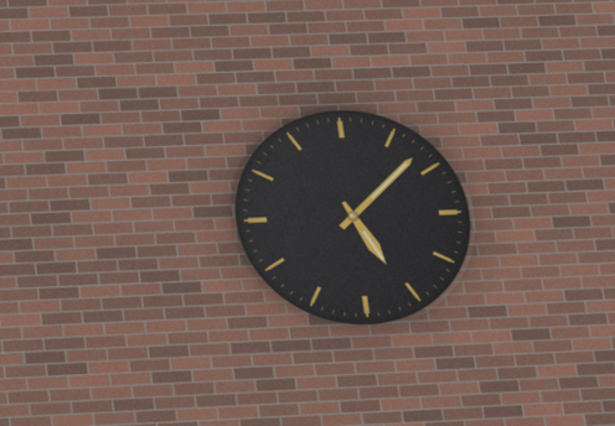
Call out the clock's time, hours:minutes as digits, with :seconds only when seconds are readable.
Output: 5:08
